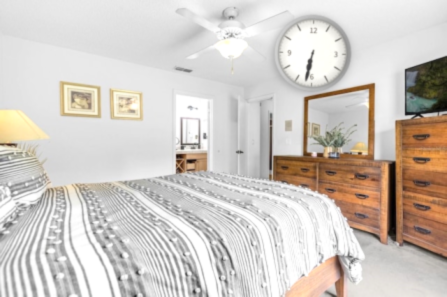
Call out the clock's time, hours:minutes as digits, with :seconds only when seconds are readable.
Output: 6:32
